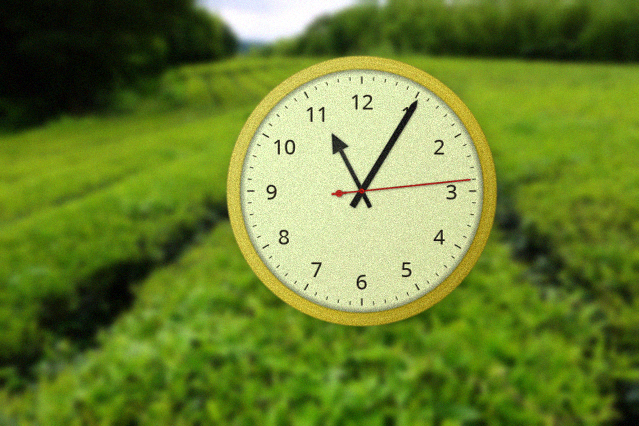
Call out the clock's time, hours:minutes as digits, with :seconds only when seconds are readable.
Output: 11:05:14
